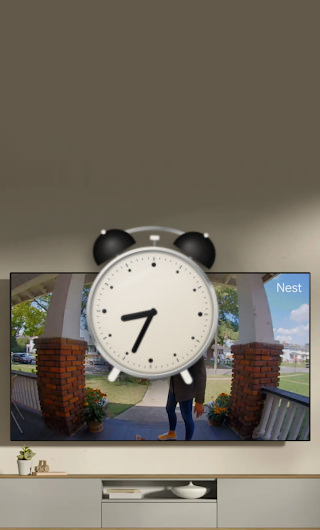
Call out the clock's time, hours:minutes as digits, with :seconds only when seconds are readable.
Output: 8:34
